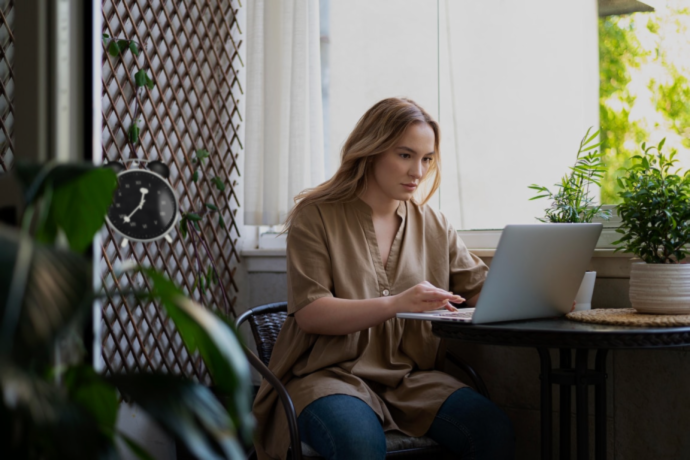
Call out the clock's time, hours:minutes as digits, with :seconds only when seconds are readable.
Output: 12:38
